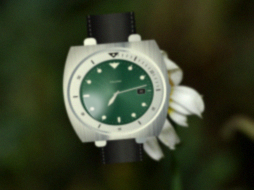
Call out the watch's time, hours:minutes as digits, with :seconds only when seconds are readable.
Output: 7:13
